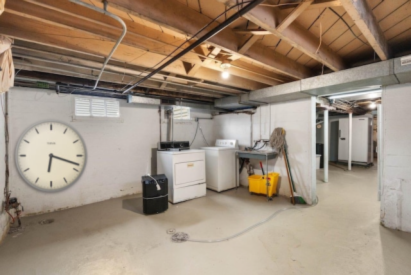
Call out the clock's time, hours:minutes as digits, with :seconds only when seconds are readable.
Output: 6:18
